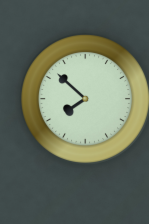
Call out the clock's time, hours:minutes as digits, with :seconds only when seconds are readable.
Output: 7:52
